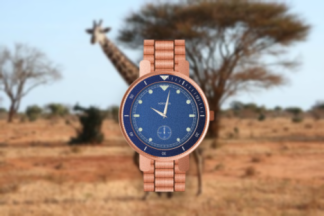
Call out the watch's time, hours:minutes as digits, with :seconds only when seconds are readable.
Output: 10:02
